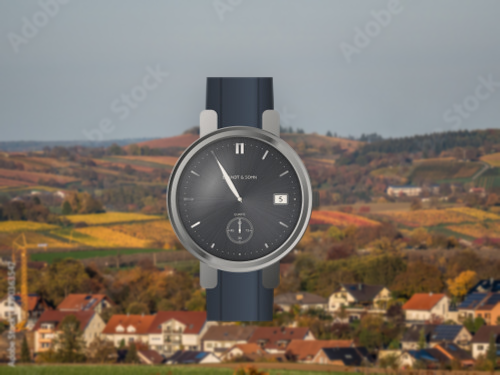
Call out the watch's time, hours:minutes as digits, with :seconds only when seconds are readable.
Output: 10:55
